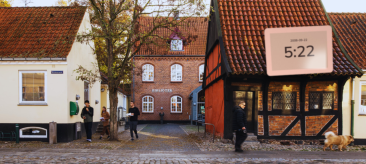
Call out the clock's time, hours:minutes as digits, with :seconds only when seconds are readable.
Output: 5:22
